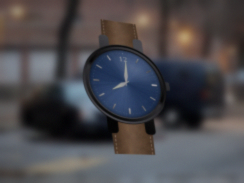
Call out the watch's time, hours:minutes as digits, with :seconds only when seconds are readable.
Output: 8:01
